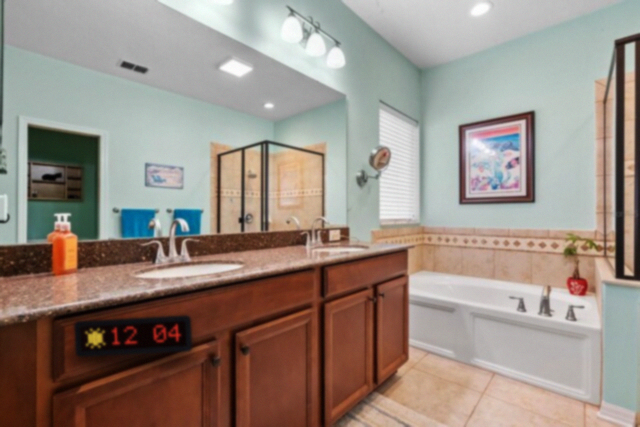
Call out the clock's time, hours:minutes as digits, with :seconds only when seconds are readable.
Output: 12:04
